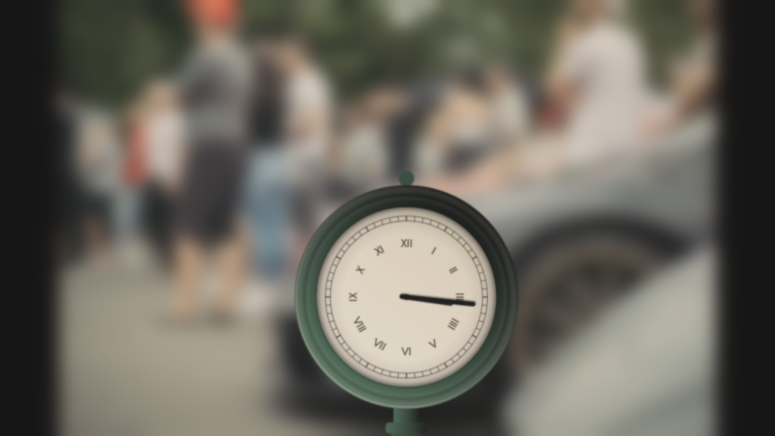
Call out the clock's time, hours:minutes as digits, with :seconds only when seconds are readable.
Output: 3:16
